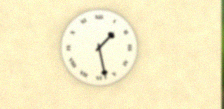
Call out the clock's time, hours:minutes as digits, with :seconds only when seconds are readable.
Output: 1:28
